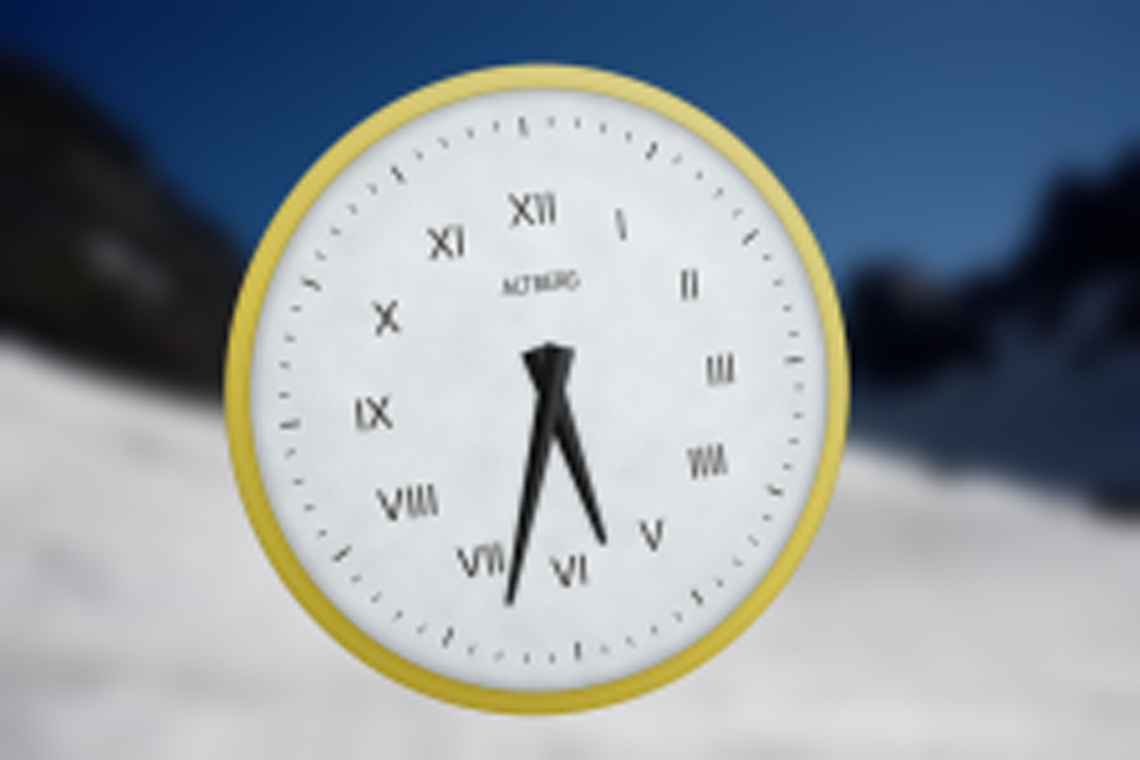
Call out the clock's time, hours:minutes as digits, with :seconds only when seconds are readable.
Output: 5:33
